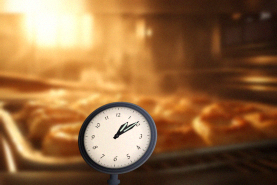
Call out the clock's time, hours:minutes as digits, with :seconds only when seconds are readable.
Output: 1:09
